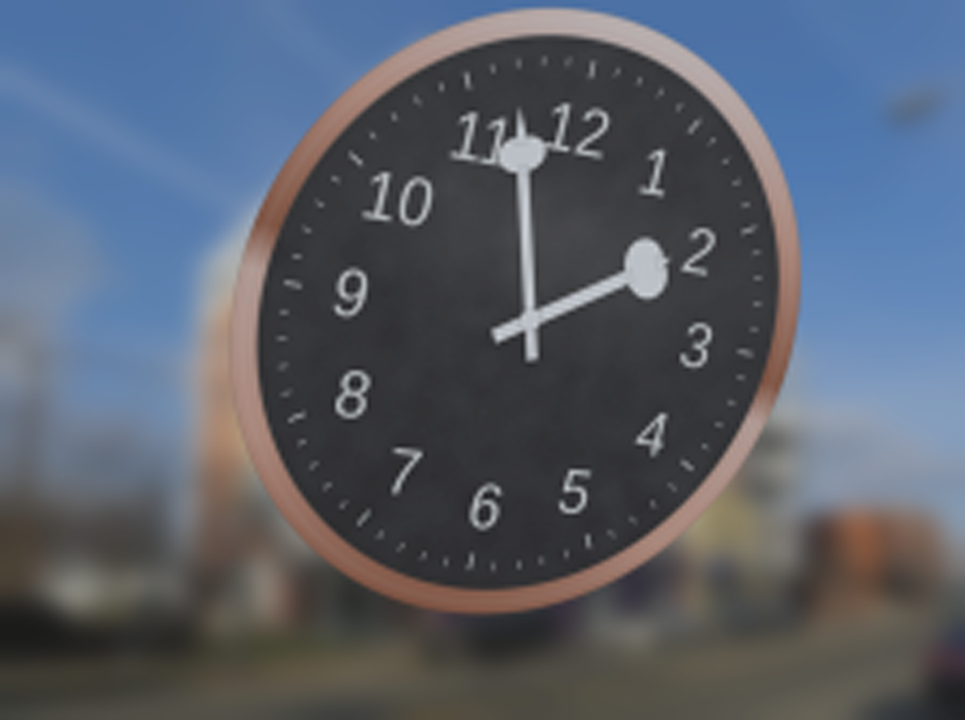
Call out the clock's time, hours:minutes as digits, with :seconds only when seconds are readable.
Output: 1:57
